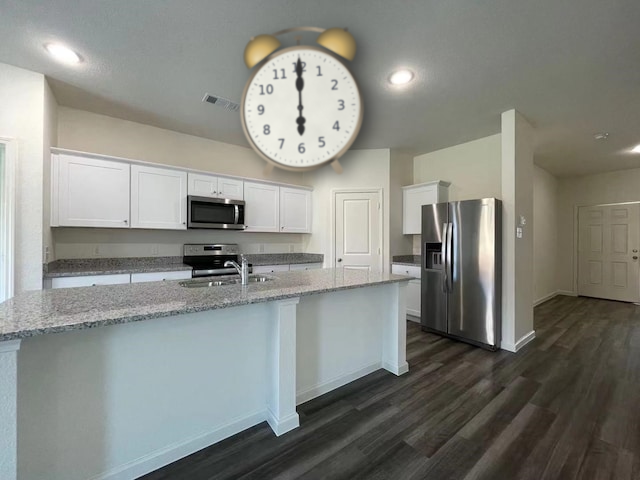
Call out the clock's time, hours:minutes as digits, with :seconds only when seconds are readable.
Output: 6:00
